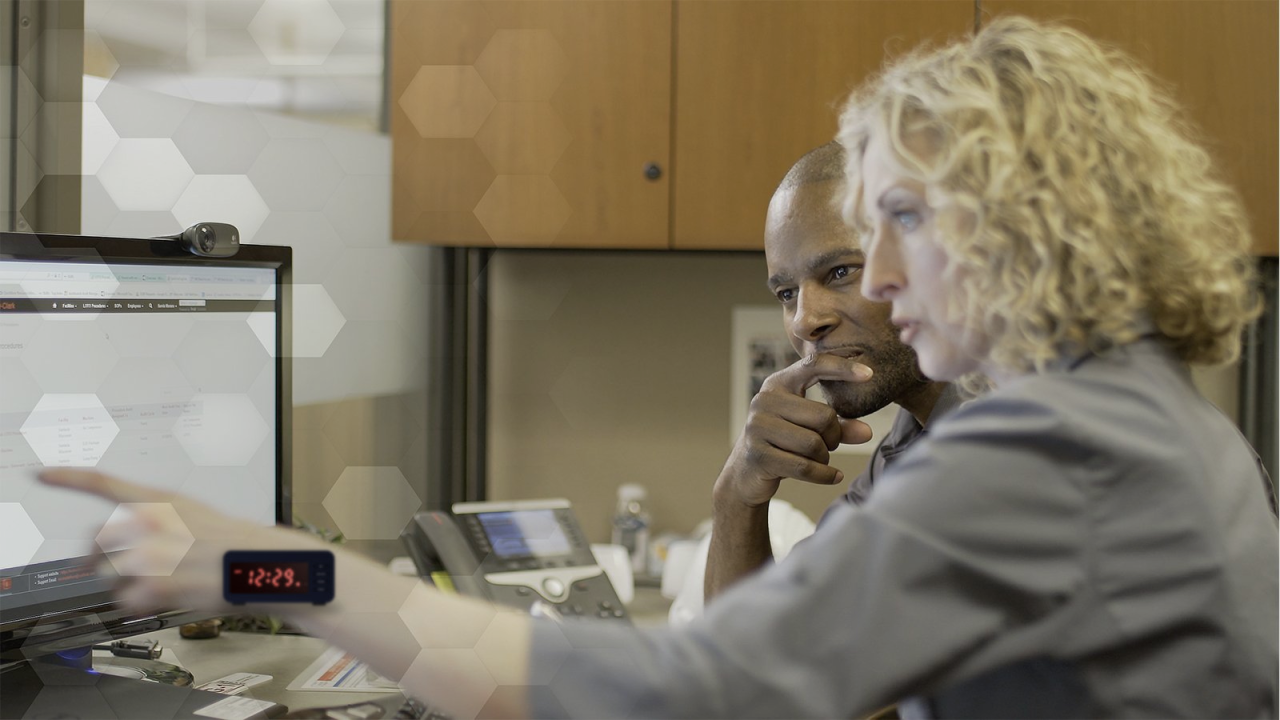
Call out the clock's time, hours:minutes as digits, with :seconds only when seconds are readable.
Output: 12:29
